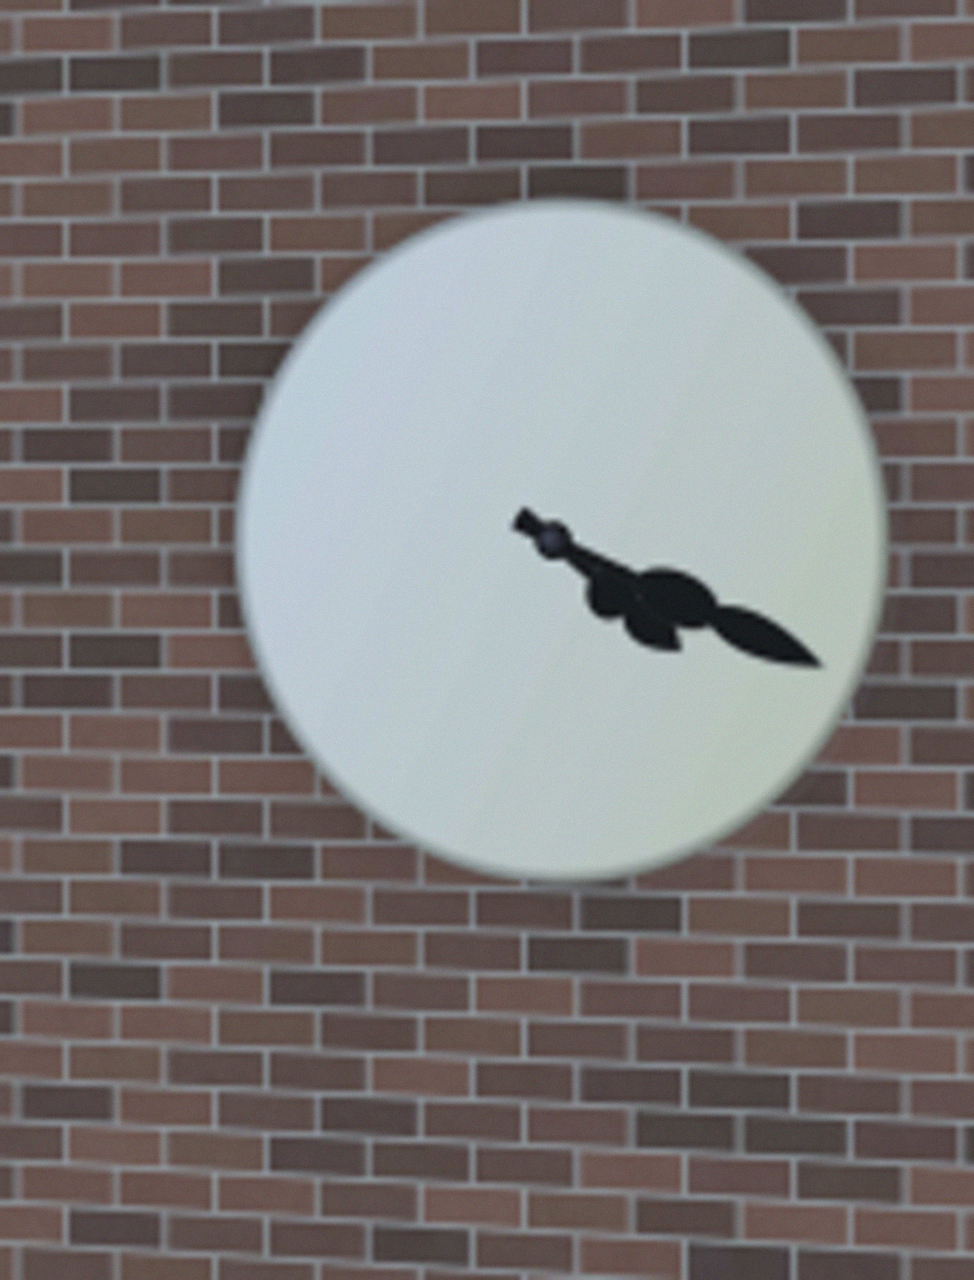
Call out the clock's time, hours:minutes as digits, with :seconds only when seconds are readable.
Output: 4:19
